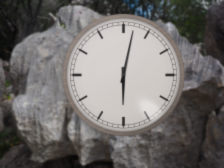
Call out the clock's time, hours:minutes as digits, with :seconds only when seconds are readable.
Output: 6:02
